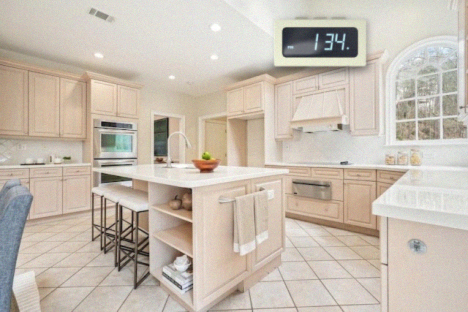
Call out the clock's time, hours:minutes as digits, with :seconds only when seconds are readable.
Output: 1:34
